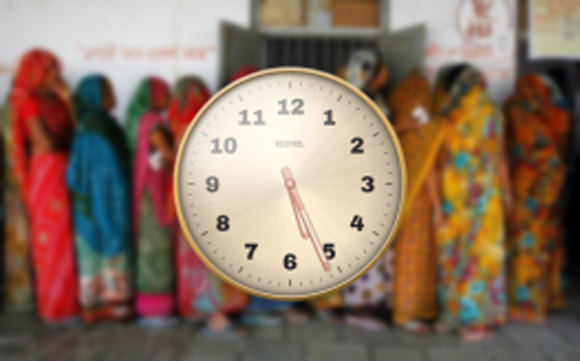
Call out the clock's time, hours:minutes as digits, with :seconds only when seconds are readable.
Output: 5:26
